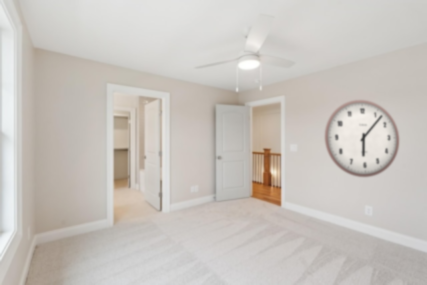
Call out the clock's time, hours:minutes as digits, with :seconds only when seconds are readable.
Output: 6:07
